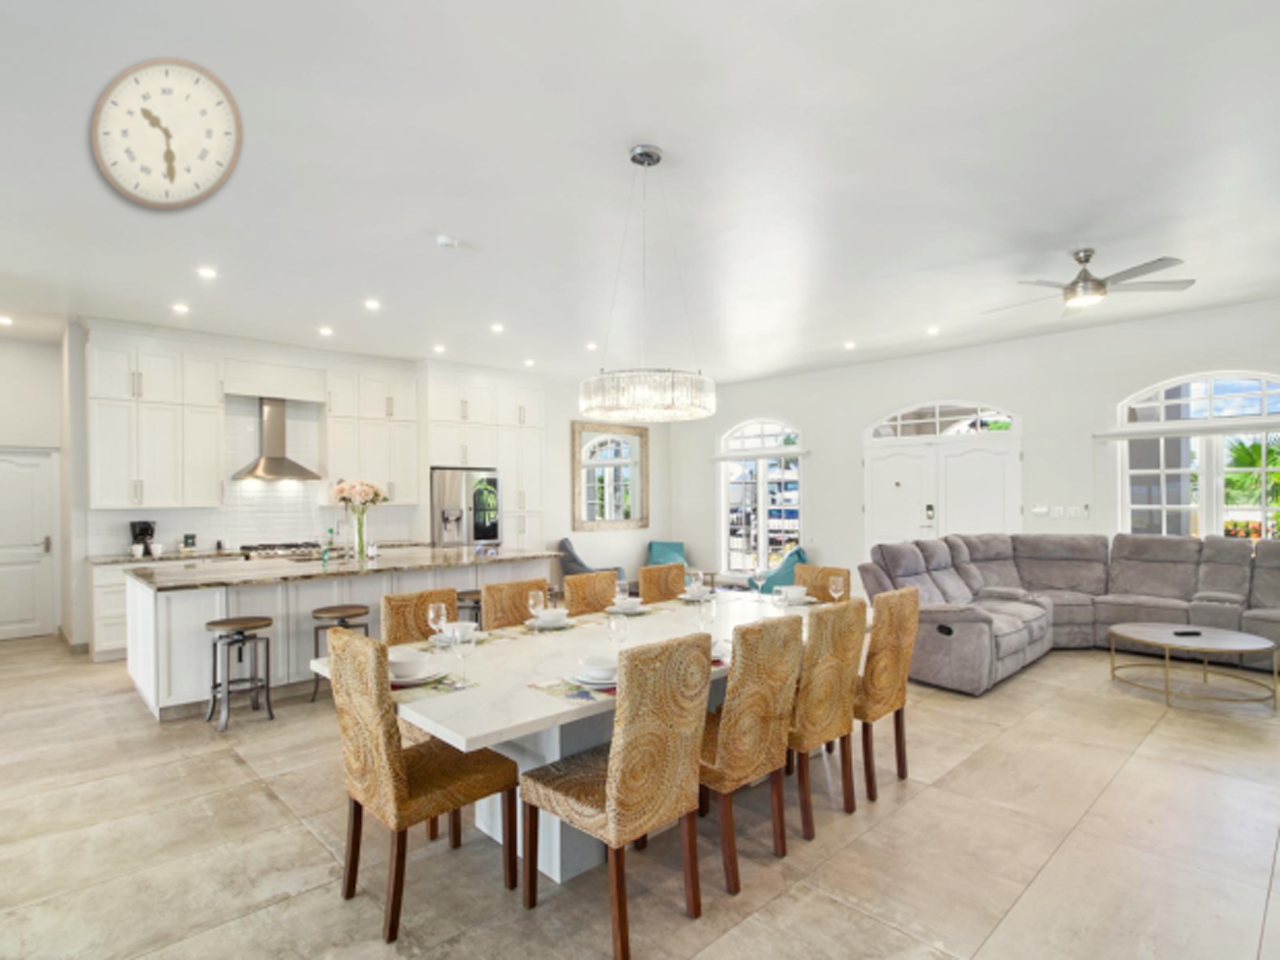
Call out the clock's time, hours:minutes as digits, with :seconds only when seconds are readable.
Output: 10:29
